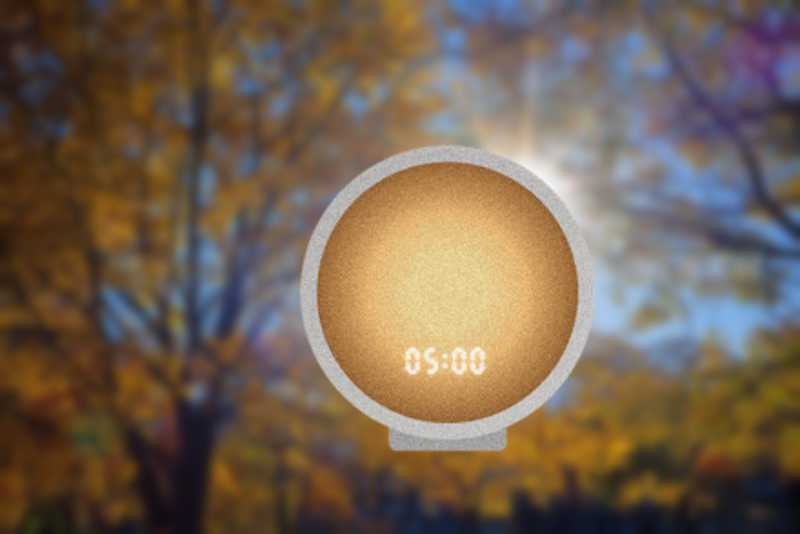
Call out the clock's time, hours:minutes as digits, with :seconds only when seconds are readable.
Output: 5:00
